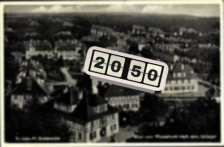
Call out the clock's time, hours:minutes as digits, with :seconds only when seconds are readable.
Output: 20:50
